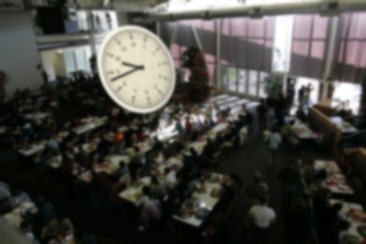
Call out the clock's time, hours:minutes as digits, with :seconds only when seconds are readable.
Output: 9:43
